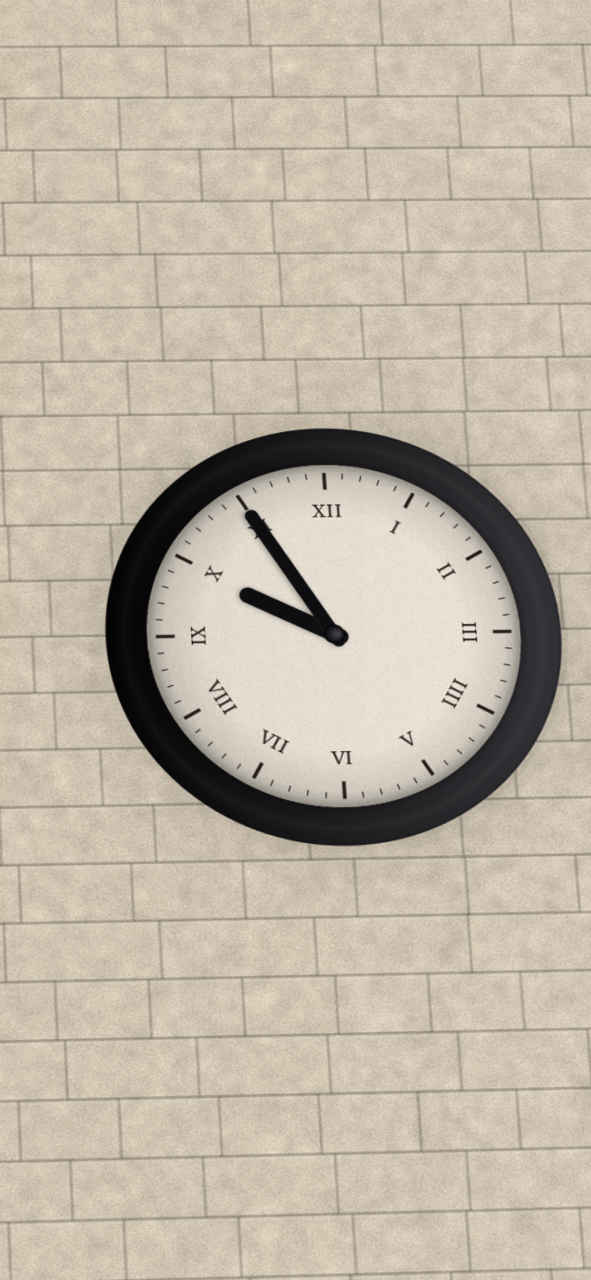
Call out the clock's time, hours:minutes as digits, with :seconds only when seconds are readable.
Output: 9:55
